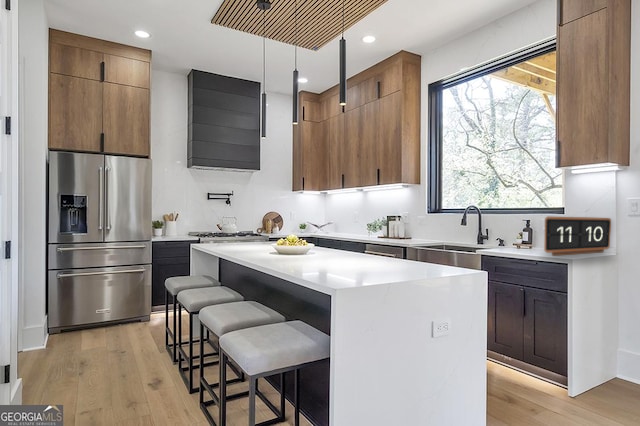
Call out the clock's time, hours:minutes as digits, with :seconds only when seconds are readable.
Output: 11:10
